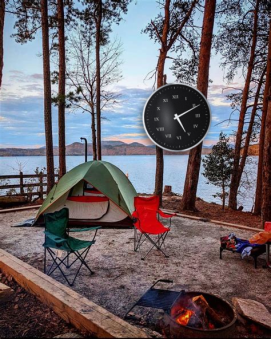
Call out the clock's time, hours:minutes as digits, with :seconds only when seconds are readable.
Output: 5:11
